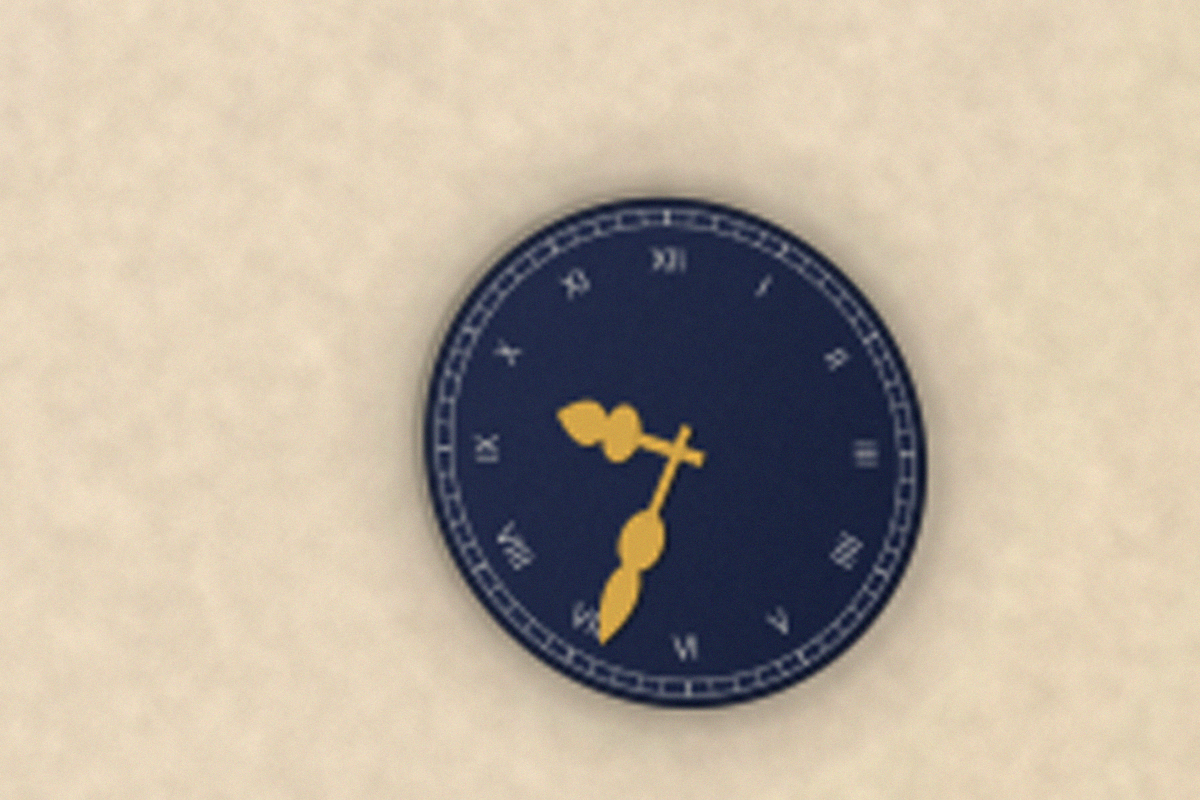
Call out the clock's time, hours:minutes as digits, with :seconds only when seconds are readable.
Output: 9:34
